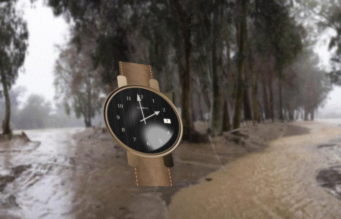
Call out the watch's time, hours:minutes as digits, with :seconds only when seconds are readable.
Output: 1:59
